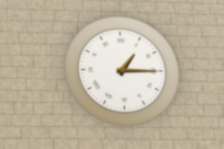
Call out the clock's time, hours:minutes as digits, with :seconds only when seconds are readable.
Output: 1:15
